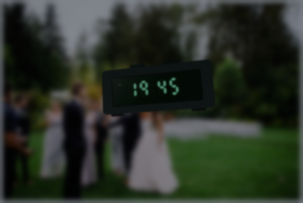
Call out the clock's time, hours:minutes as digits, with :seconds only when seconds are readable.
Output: 19:45
